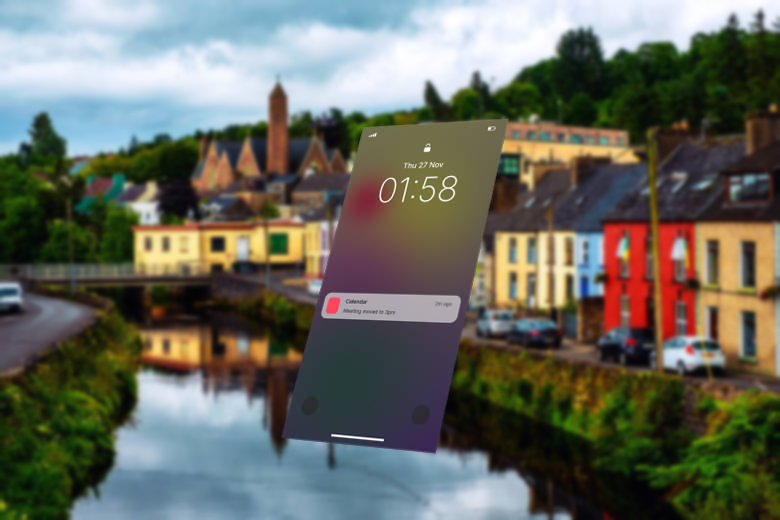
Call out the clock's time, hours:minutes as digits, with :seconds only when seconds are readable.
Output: 1:58
